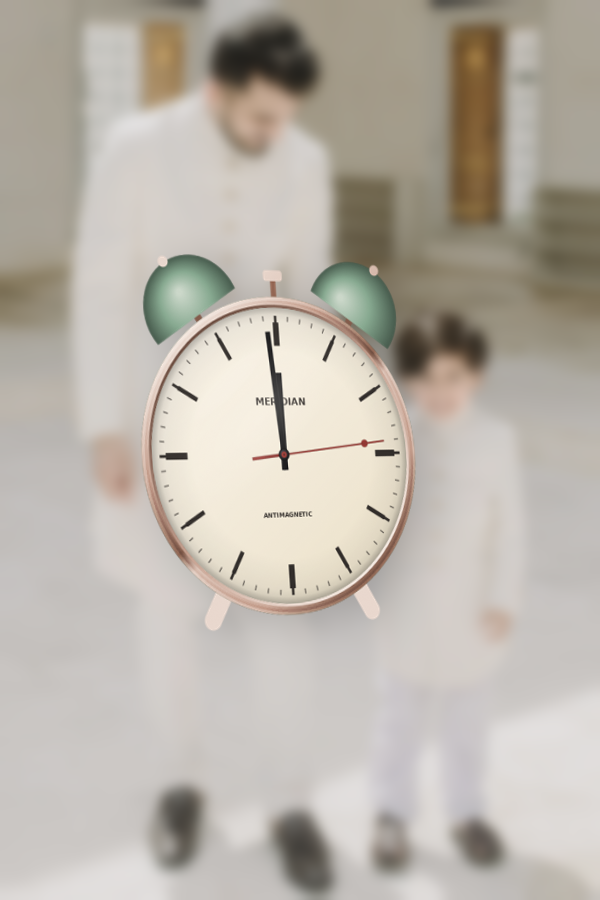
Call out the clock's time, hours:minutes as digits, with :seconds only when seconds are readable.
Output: 11:59:14
